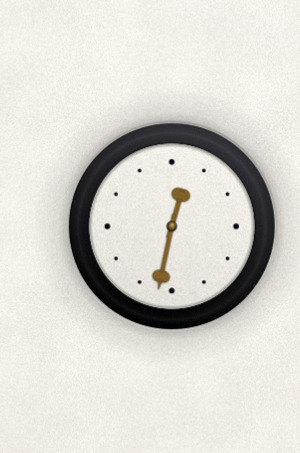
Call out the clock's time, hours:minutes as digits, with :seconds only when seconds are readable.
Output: 12:32
